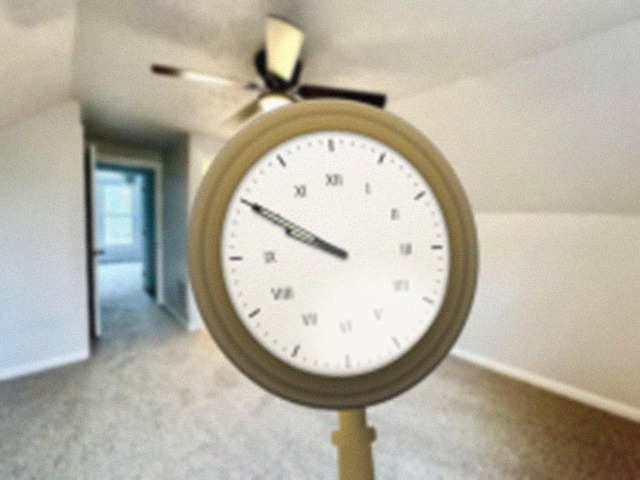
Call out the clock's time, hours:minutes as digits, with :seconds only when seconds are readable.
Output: 9:50
